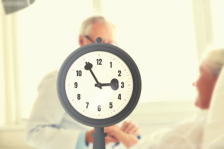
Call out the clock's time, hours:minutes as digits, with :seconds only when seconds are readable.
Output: 2:55
